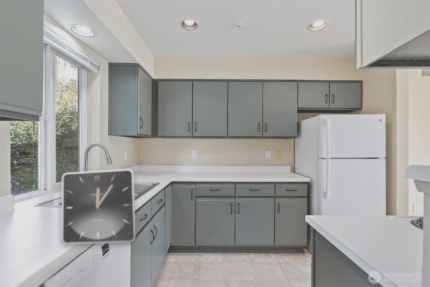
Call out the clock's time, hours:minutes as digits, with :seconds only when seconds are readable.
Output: 12:06
